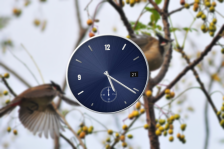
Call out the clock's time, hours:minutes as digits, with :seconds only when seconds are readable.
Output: 5:21
